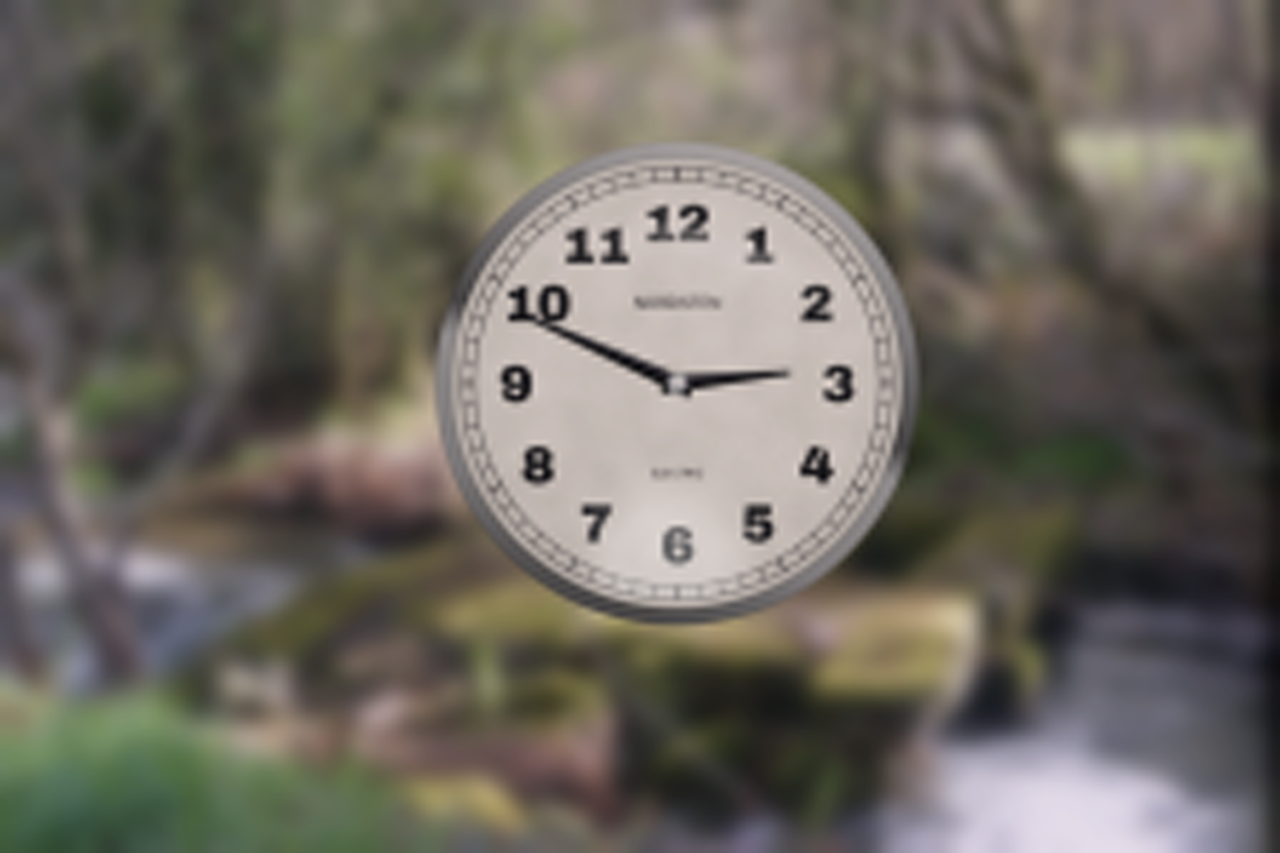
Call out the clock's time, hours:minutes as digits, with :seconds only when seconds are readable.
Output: 2:49
